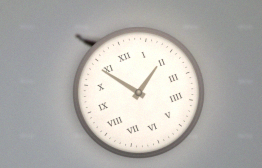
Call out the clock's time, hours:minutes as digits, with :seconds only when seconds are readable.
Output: 1:54
